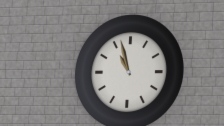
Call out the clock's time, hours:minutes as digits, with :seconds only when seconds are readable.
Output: 10:57
